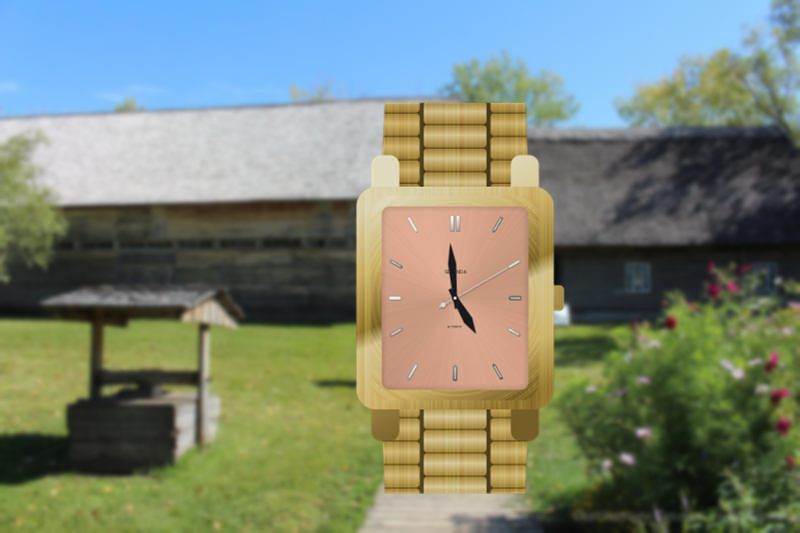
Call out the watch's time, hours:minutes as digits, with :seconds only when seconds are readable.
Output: 4:59:10
